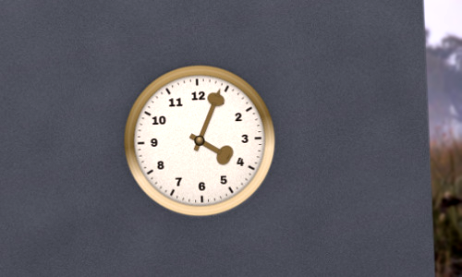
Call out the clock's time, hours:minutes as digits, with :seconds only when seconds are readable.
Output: 4:04
